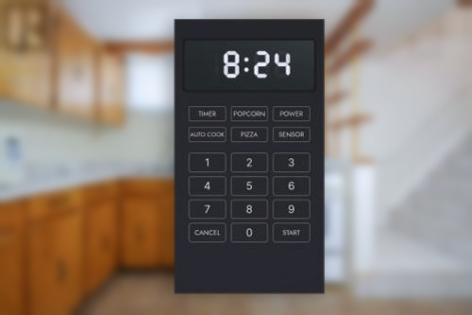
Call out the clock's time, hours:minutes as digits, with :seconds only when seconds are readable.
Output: 8:24
